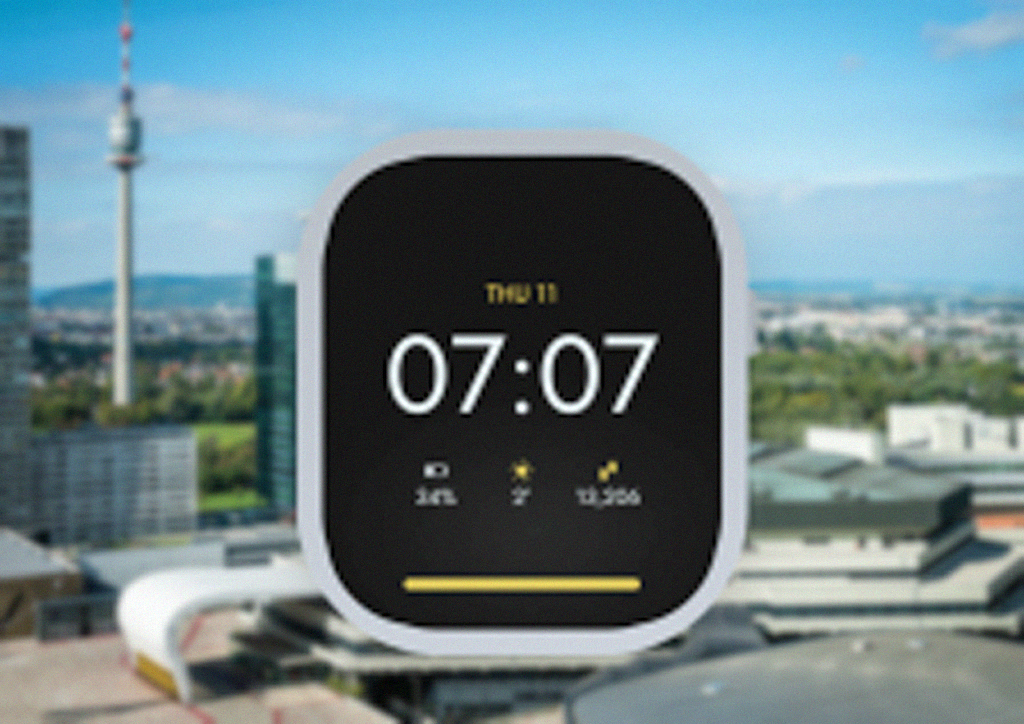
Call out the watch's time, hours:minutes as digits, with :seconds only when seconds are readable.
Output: 7:07
